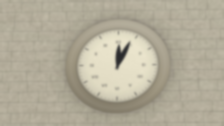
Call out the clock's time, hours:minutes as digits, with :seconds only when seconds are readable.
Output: 12:04
